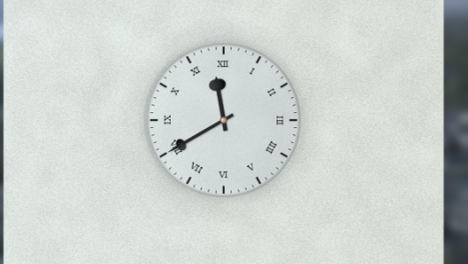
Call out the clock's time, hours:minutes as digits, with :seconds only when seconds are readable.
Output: 11:40
